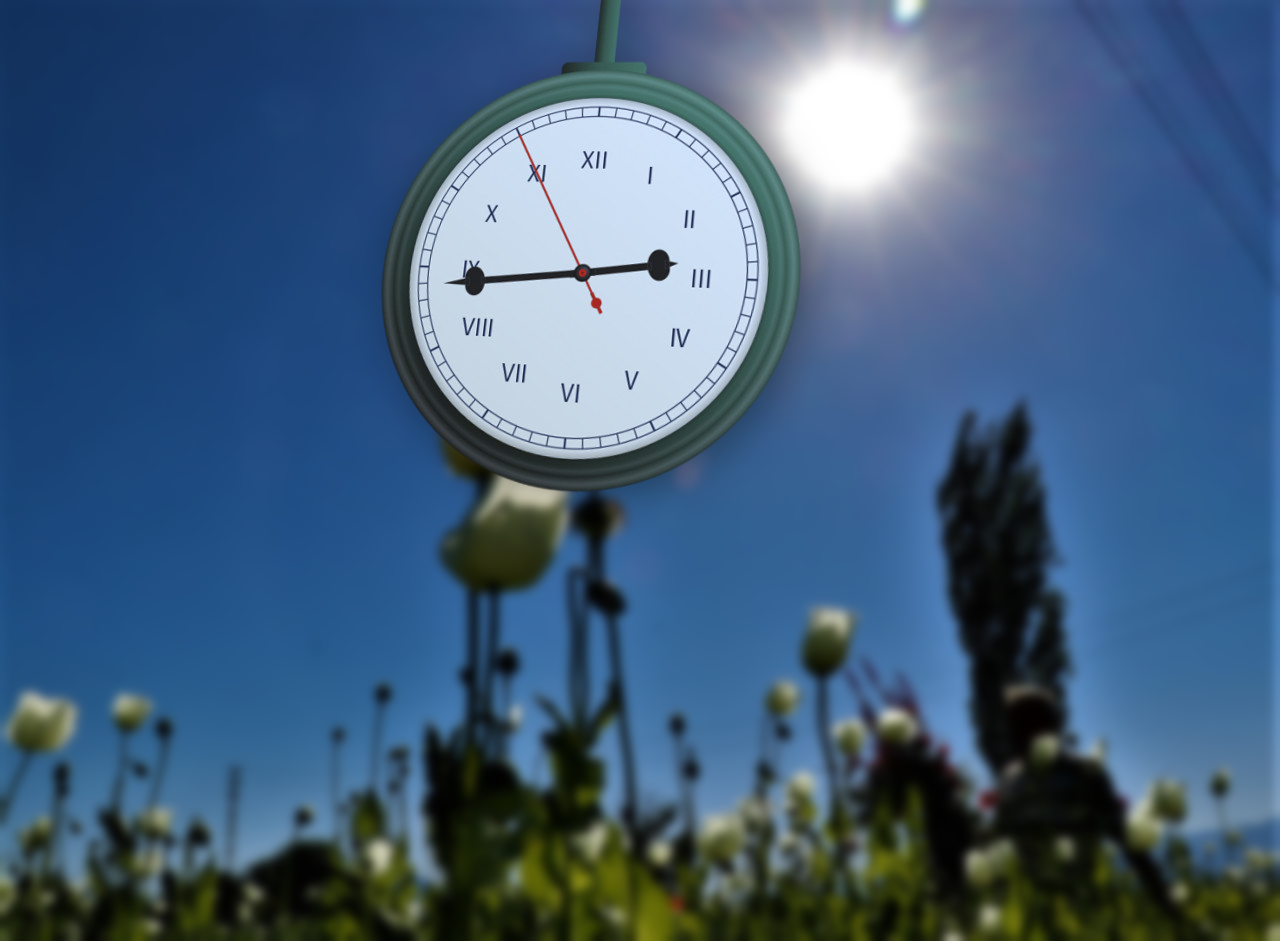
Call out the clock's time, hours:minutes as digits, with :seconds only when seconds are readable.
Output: 2:43:55
